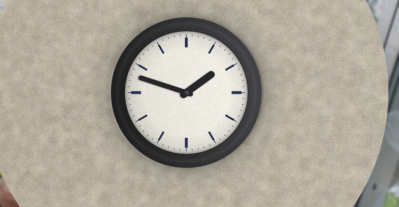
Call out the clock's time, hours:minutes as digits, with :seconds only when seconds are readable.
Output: 1:48
